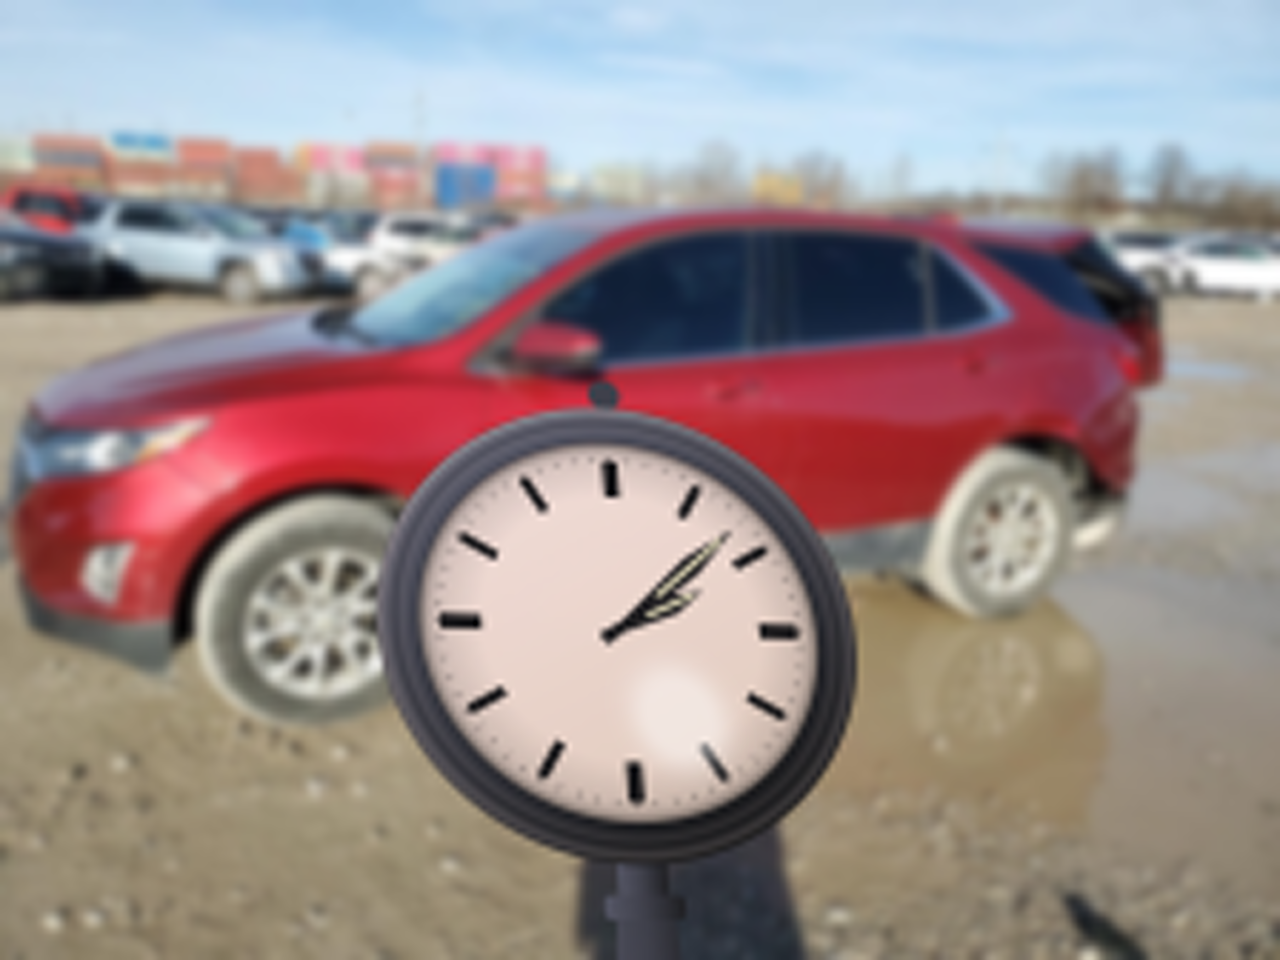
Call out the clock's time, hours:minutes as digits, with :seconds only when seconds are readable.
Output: 2:08
